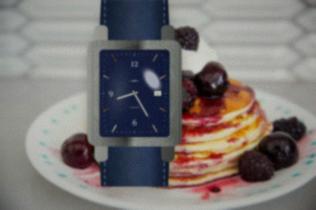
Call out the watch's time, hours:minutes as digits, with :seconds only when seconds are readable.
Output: 8:25
